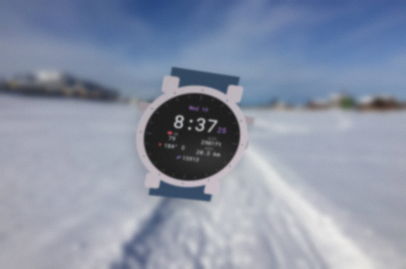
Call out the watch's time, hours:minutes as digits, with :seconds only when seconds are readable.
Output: 8:37
